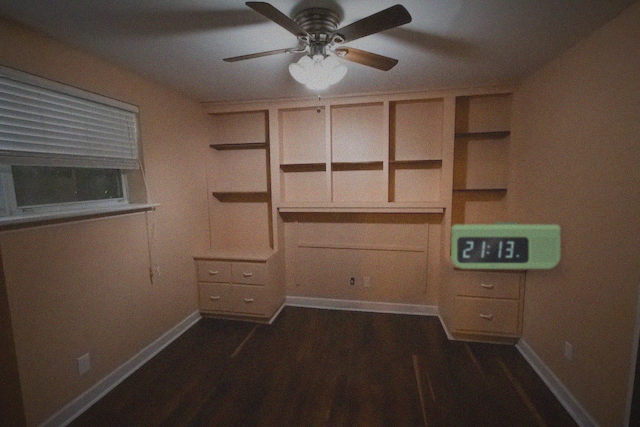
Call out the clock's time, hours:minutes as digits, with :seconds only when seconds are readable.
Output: 21:13
